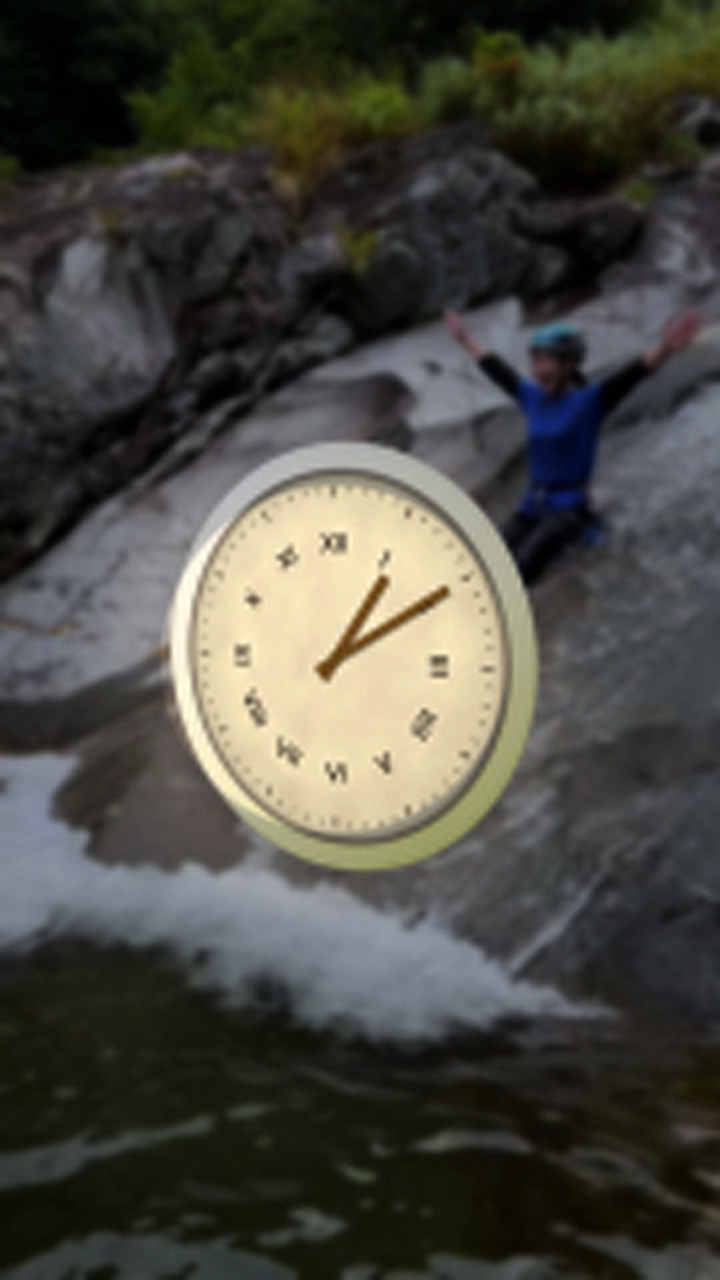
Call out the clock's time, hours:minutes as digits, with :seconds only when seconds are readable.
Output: 1:10
